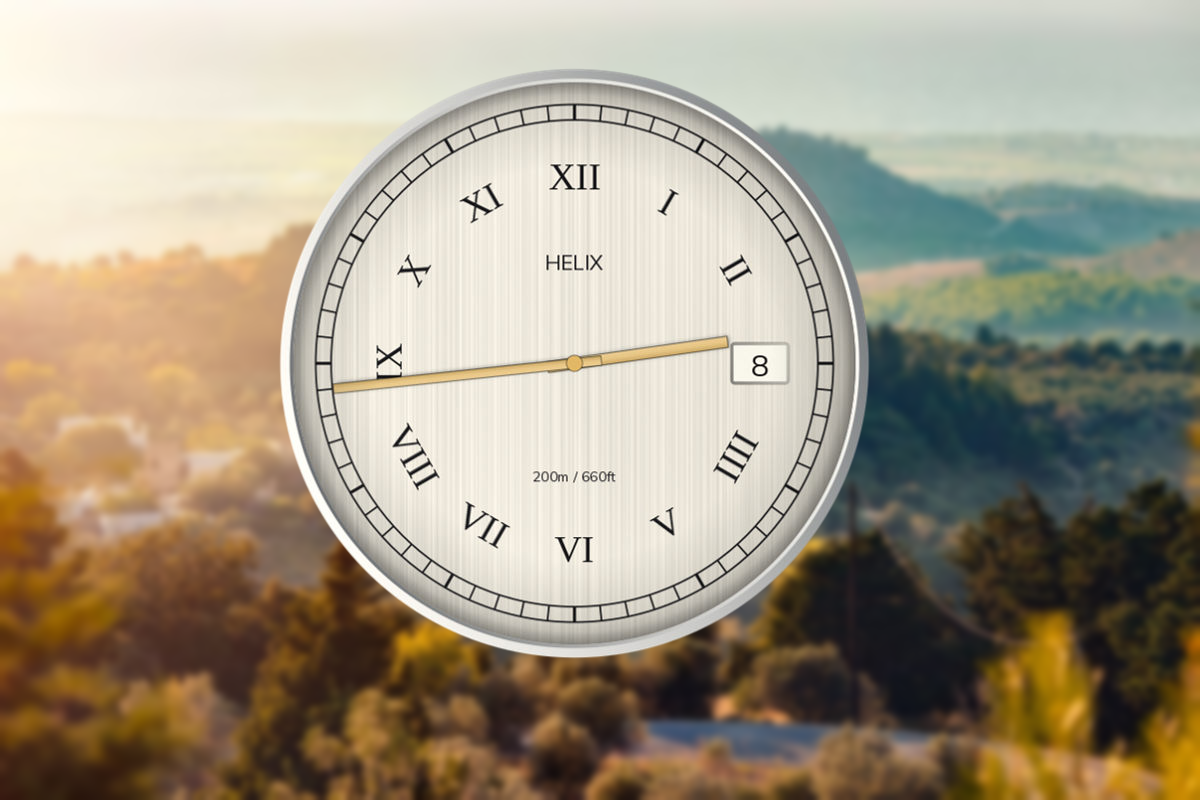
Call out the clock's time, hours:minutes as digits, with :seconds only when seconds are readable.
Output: 2:44
